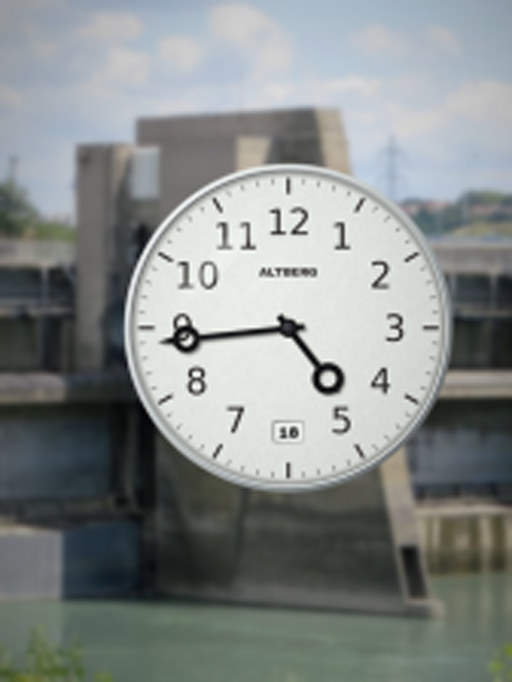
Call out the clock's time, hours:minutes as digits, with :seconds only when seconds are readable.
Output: 4:44
